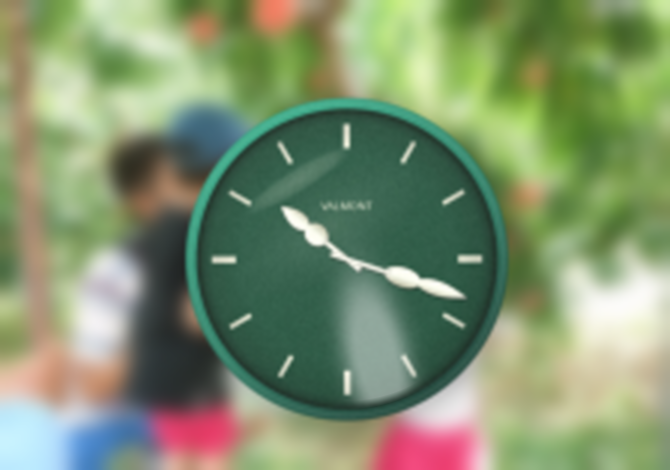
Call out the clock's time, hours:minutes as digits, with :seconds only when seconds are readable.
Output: 10:18
